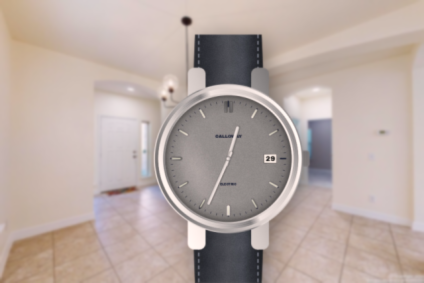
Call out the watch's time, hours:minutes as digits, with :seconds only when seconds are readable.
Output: 12:34
